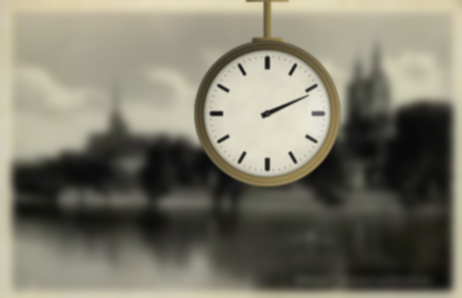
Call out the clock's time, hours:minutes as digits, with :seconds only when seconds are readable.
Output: 2:11
